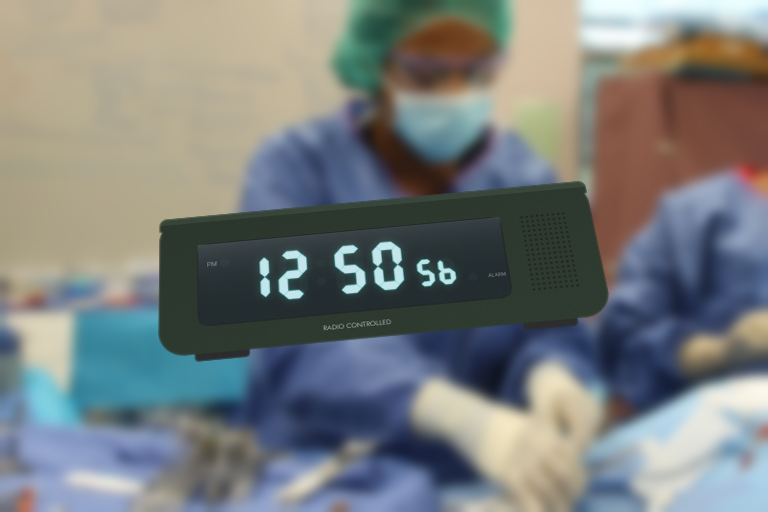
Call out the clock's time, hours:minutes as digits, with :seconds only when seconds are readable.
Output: 12:50:56
